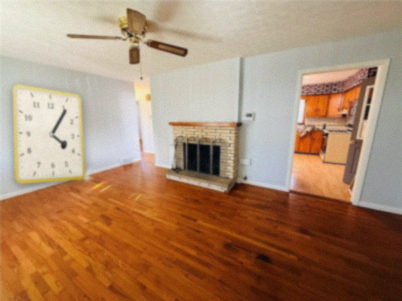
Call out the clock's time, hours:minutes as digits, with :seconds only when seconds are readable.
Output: 4:06
